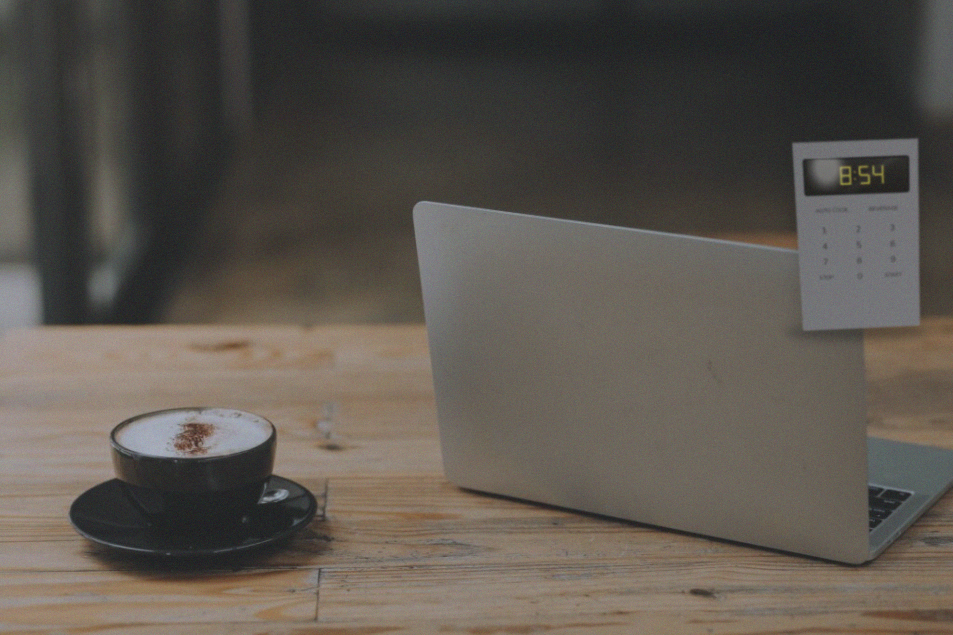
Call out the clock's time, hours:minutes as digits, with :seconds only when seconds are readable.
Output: 8:54
